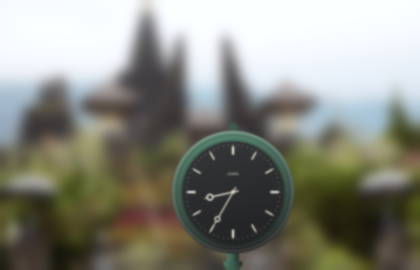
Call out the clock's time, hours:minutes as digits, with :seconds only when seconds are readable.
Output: 8:35
